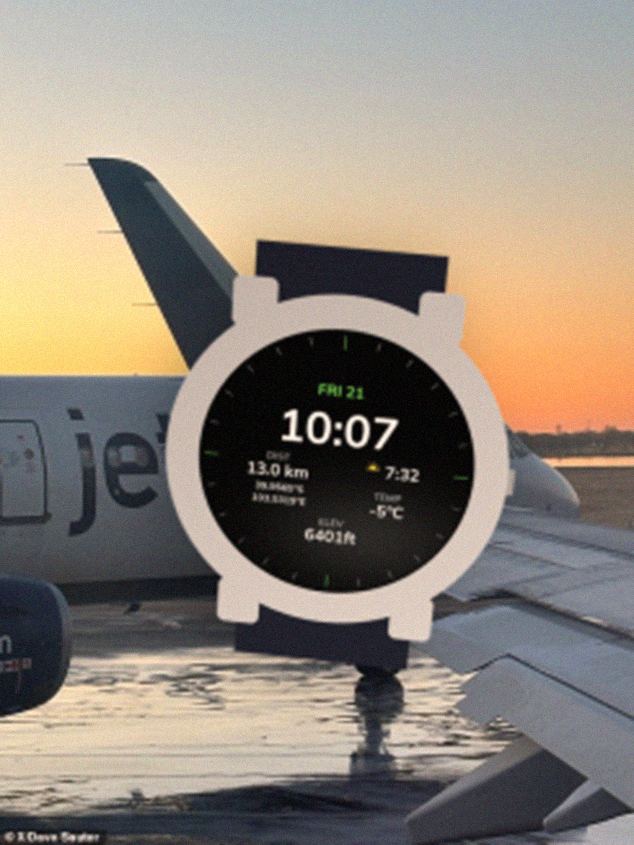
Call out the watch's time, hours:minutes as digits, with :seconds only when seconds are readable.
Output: 10:07
